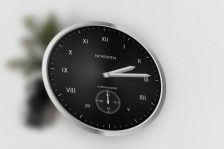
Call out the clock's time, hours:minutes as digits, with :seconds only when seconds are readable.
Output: 2:14
